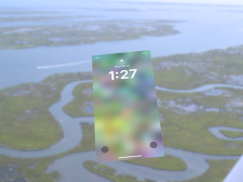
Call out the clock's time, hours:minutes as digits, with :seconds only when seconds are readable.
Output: 1:27
